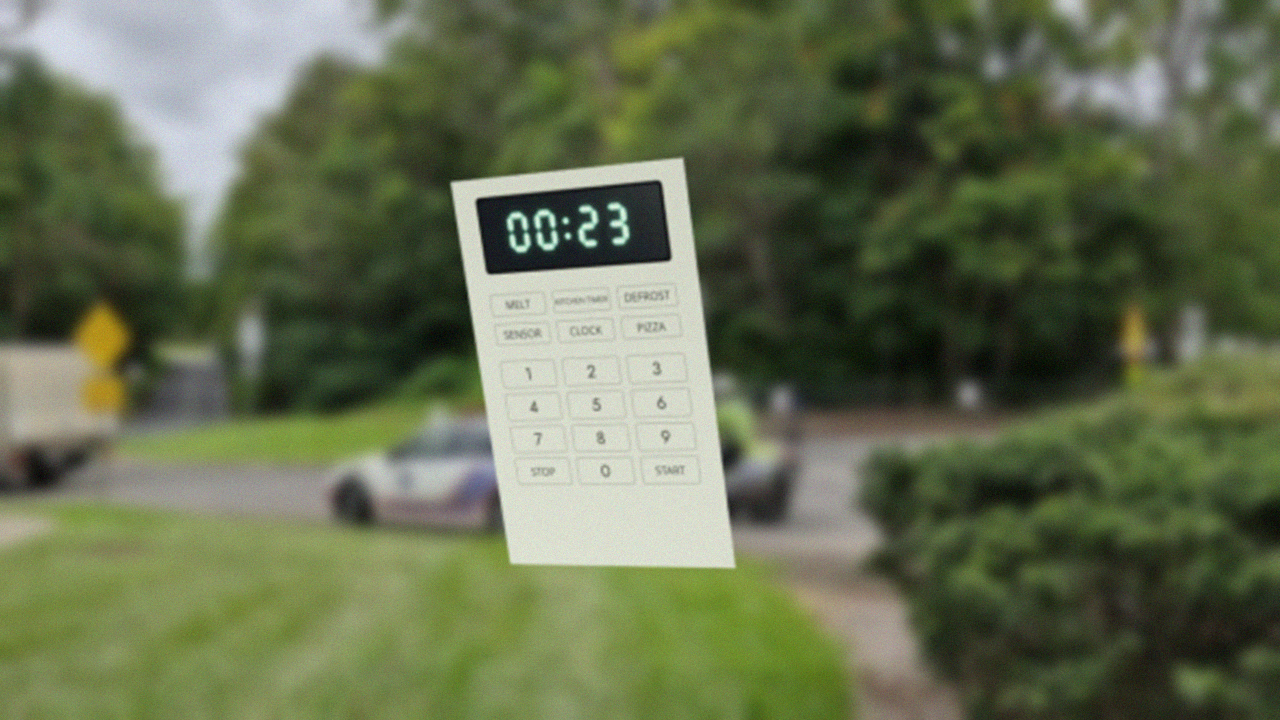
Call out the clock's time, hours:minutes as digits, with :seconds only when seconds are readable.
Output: 0:23
